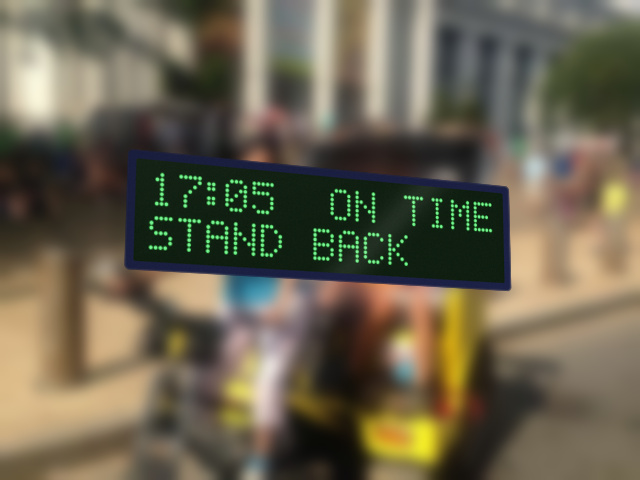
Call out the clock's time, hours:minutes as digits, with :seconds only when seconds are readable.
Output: 17:05
